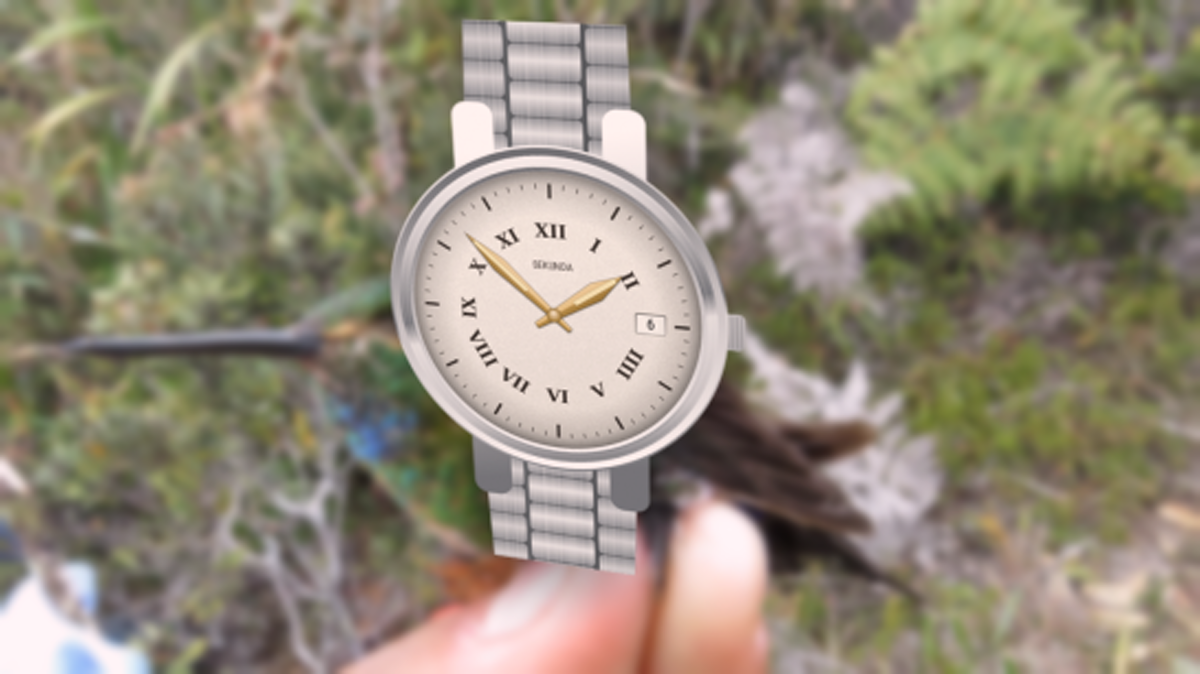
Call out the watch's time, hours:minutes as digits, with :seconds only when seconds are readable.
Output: 1:52
